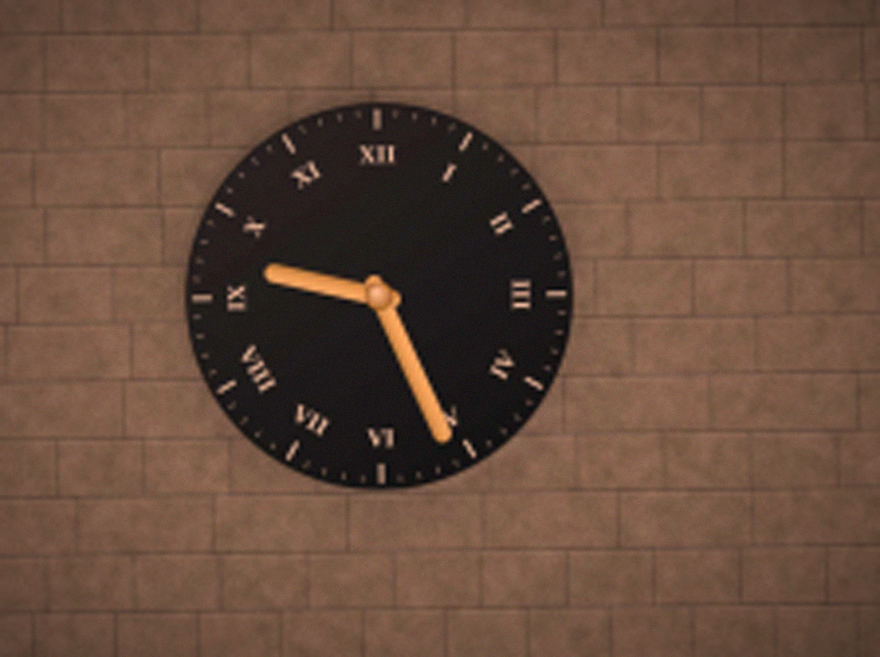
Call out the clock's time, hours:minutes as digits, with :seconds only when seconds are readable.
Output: 9:26
